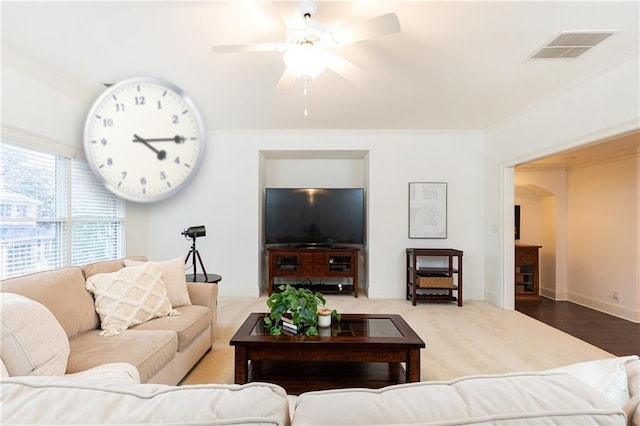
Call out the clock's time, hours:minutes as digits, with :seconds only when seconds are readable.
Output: 4:15
